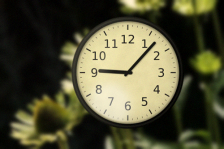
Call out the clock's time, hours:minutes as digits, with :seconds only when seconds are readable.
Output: 9:07
